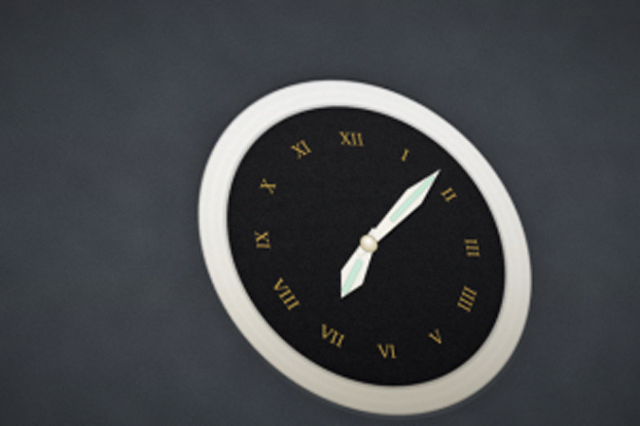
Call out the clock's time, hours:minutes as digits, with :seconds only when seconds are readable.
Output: 7:08
